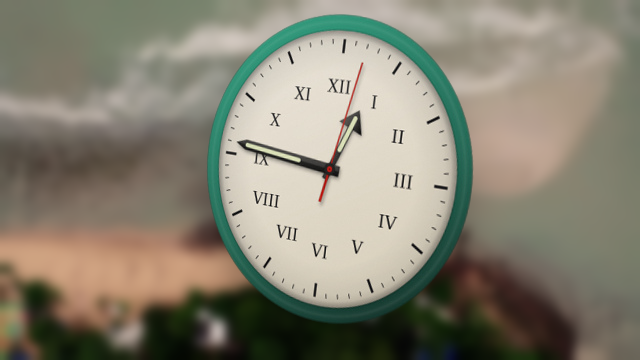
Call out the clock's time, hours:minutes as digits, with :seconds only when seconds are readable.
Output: 12:46:02
